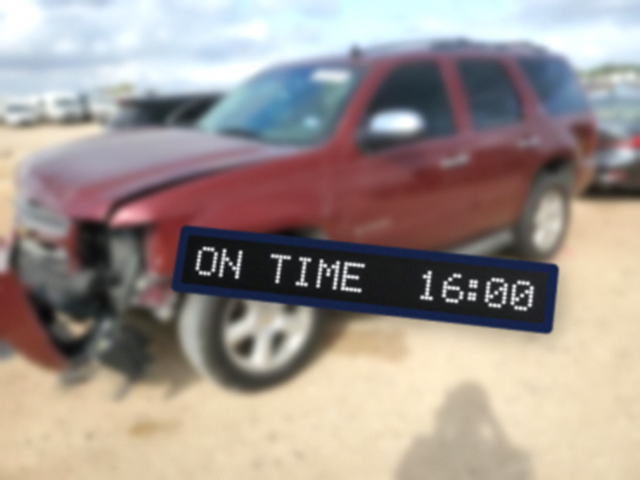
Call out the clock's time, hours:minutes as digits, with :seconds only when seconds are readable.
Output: 16:00
